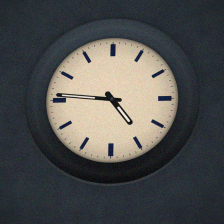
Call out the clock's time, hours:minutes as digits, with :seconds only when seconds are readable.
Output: 4:46
